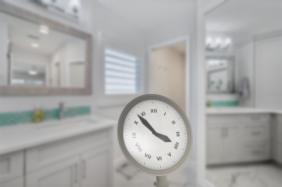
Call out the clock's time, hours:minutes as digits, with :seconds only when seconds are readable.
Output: 3:53
